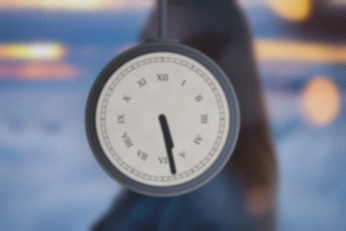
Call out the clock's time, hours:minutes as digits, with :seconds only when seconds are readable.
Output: 5:28
